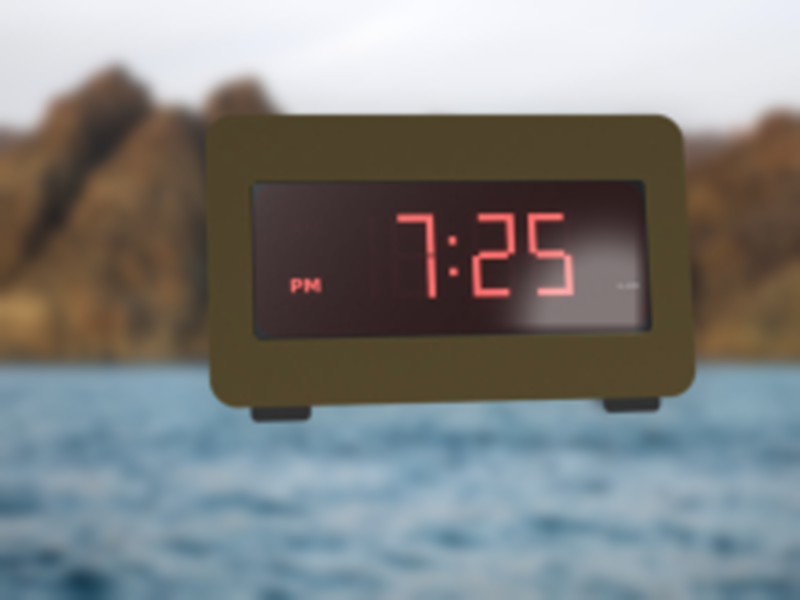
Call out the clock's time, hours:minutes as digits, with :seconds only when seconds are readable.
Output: 7:25
